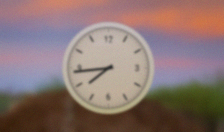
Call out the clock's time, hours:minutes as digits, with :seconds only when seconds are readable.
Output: 7:44
